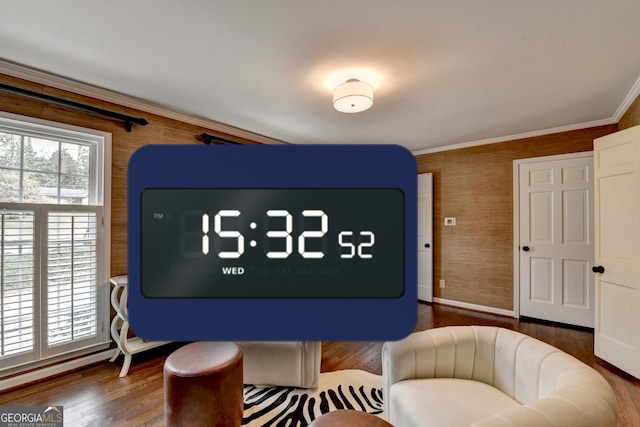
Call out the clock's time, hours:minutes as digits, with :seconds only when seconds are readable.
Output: 15:32:52
